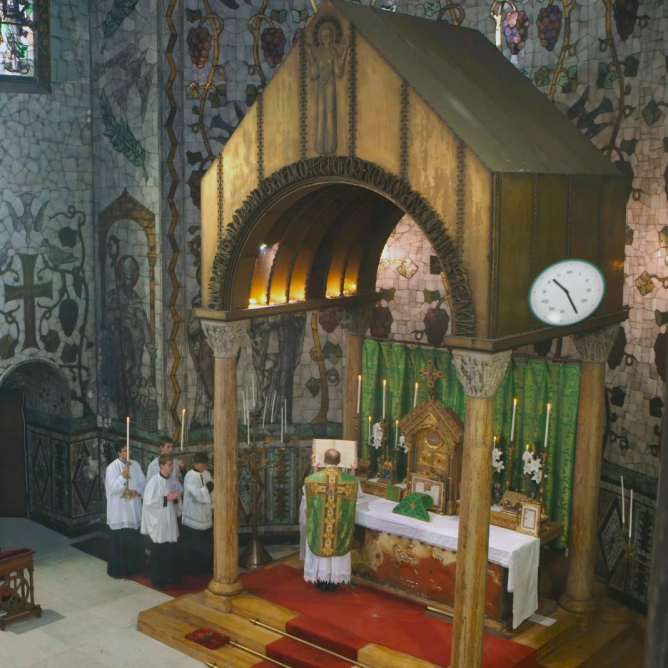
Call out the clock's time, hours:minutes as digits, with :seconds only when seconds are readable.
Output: 10:25
